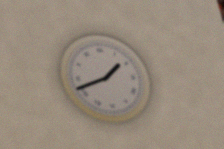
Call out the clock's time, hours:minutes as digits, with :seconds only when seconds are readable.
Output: 1:42
